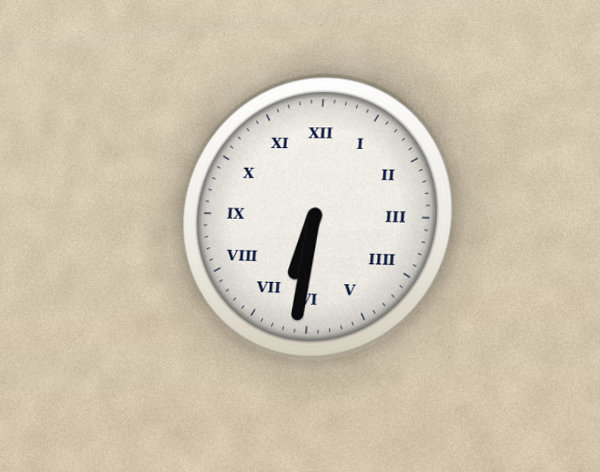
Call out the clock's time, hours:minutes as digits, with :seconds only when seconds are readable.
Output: 6:31
